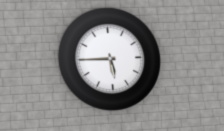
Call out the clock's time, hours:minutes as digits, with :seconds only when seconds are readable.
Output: 5:45
